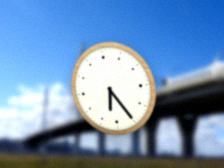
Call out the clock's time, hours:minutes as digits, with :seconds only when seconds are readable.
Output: 6:25
